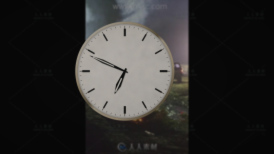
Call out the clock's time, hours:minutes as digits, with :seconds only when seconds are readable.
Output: 6:49
